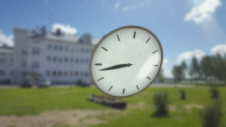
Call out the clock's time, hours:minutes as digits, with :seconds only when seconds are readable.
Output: 8:43
